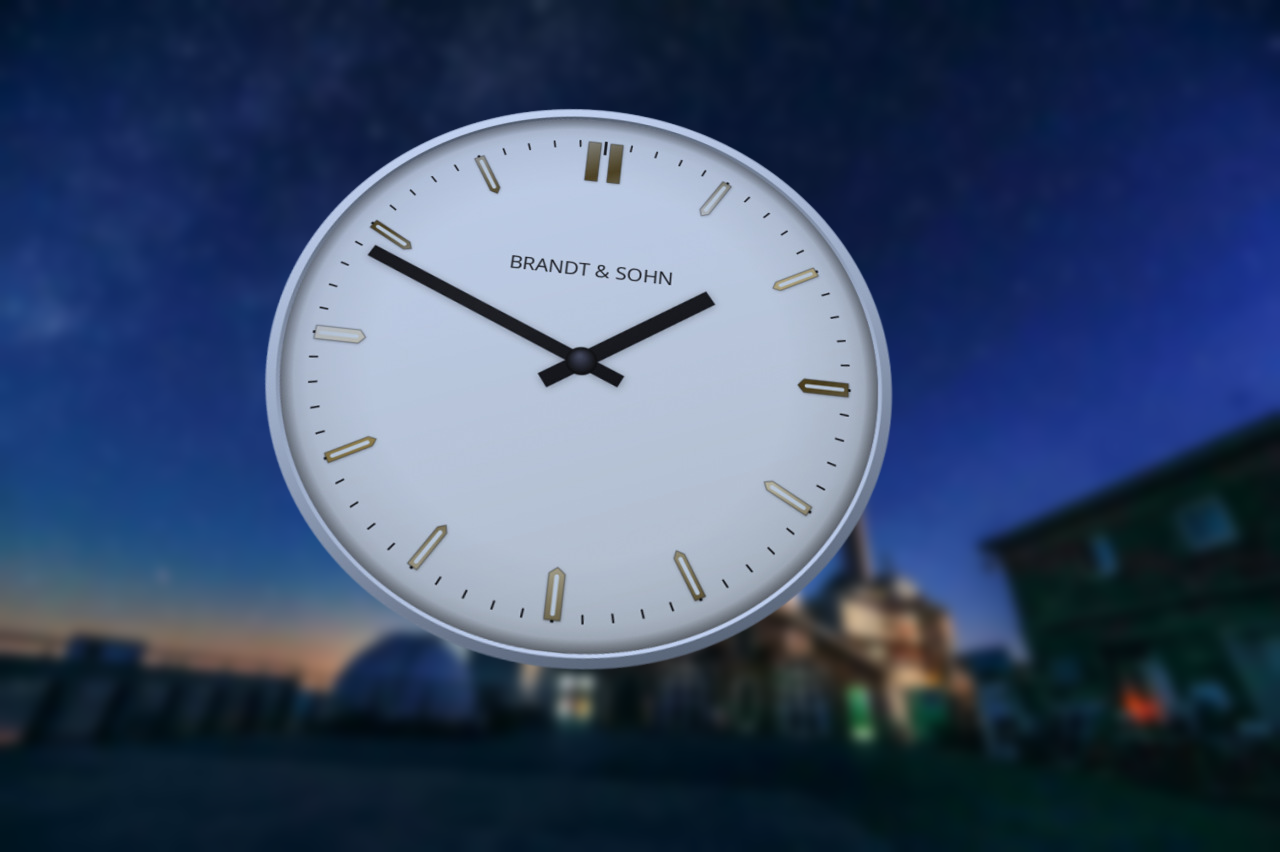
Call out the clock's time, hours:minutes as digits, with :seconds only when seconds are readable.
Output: 1:49
